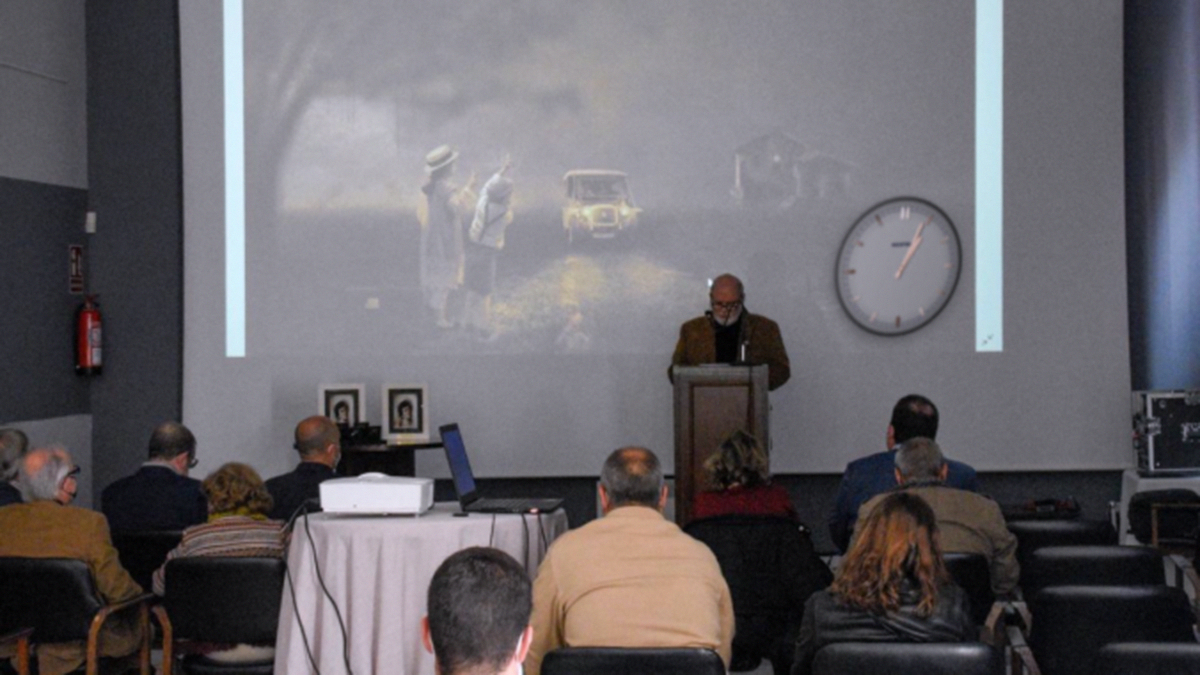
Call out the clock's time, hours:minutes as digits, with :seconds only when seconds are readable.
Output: 1:04
